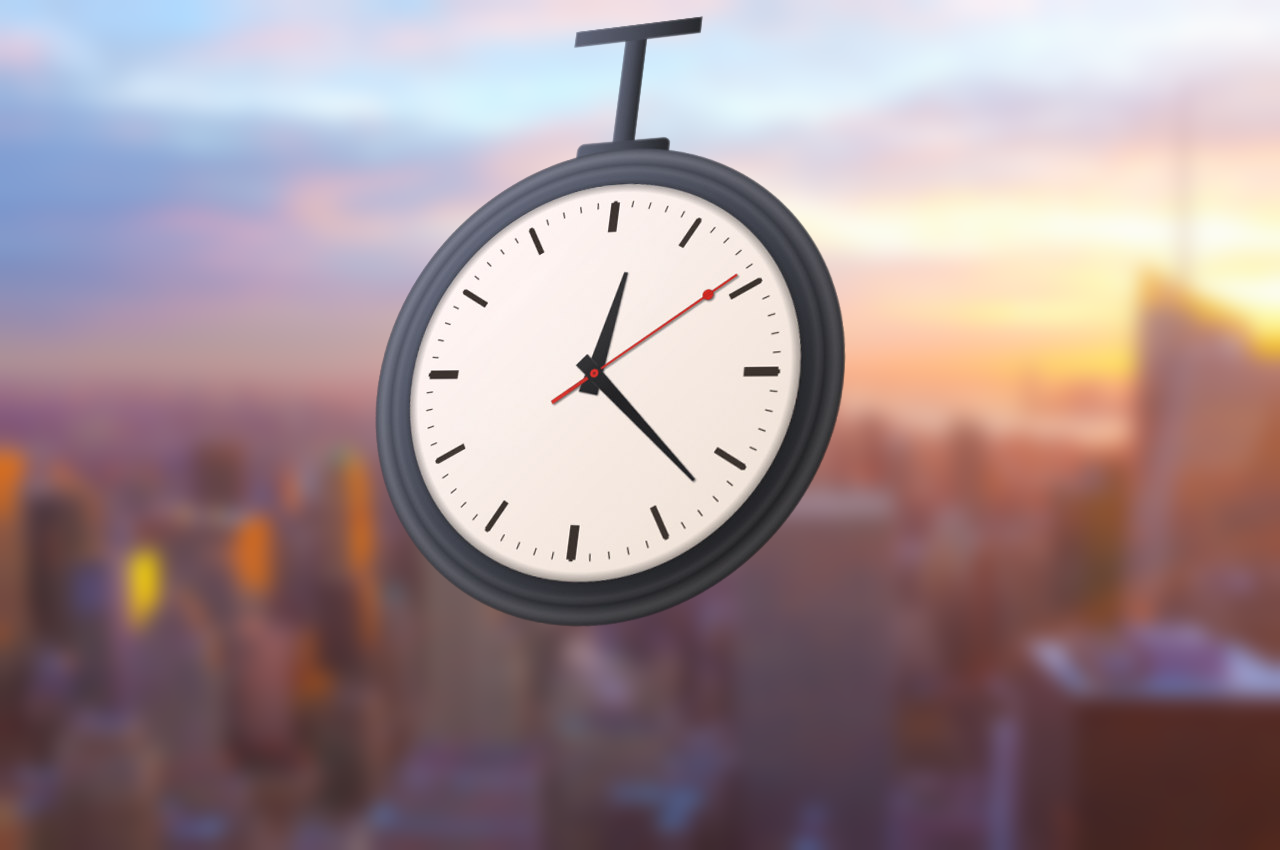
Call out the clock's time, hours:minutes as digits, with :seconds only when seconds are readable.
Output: 12:22:09
